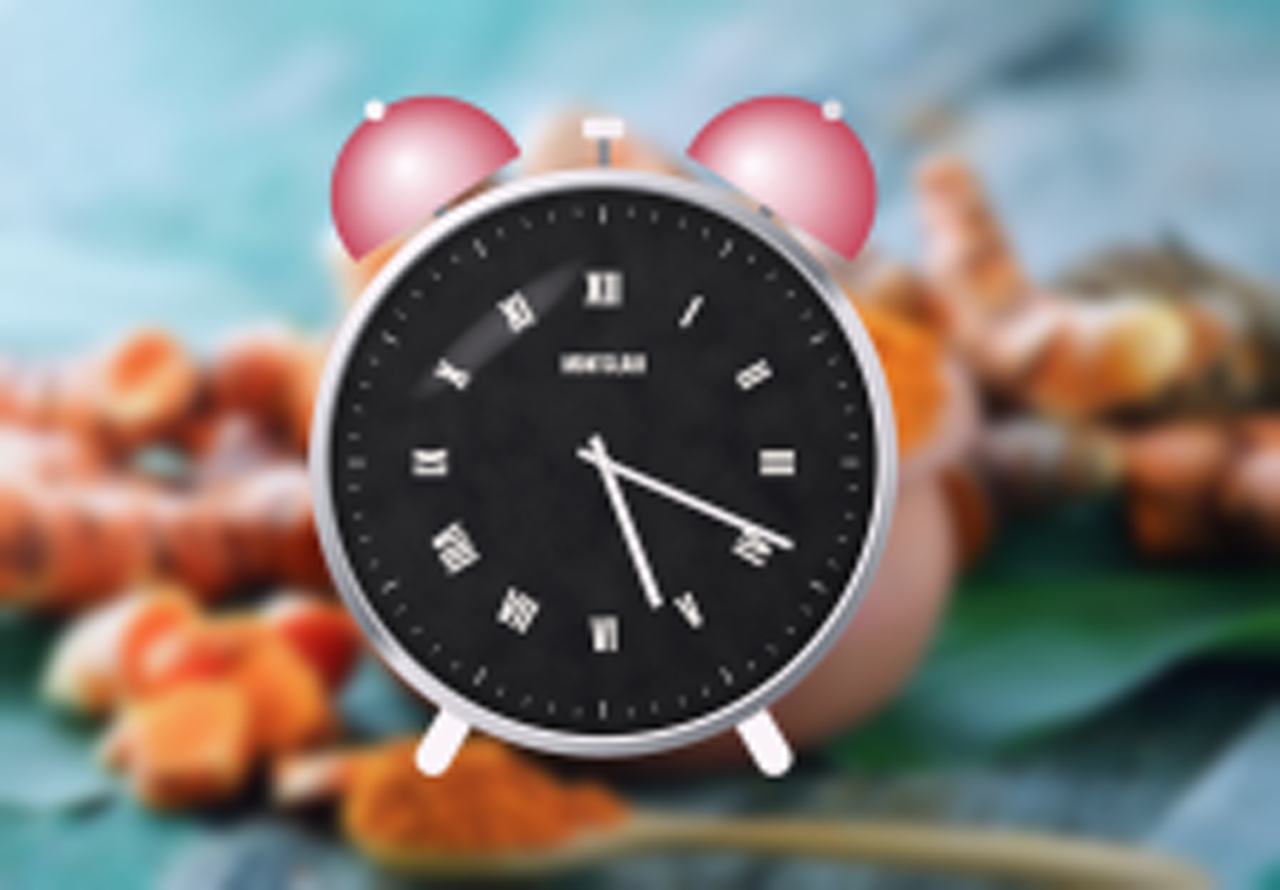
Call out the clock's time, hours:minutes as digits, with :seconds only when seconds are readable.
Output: 5:19
